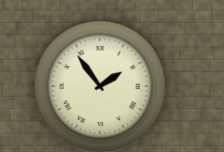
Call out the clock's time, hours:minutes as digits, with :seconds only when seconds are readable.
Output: 1:54
